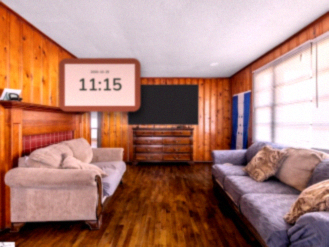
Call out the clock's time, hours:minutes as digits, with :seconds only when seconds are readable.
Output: 11:15
